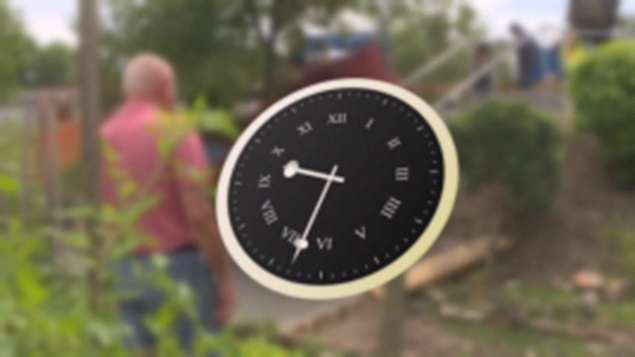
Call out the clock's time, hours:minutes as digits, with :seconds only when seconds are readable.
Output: 9:33
